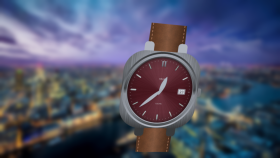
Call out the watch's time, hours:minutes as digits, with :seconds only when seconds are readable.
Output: 12:38
